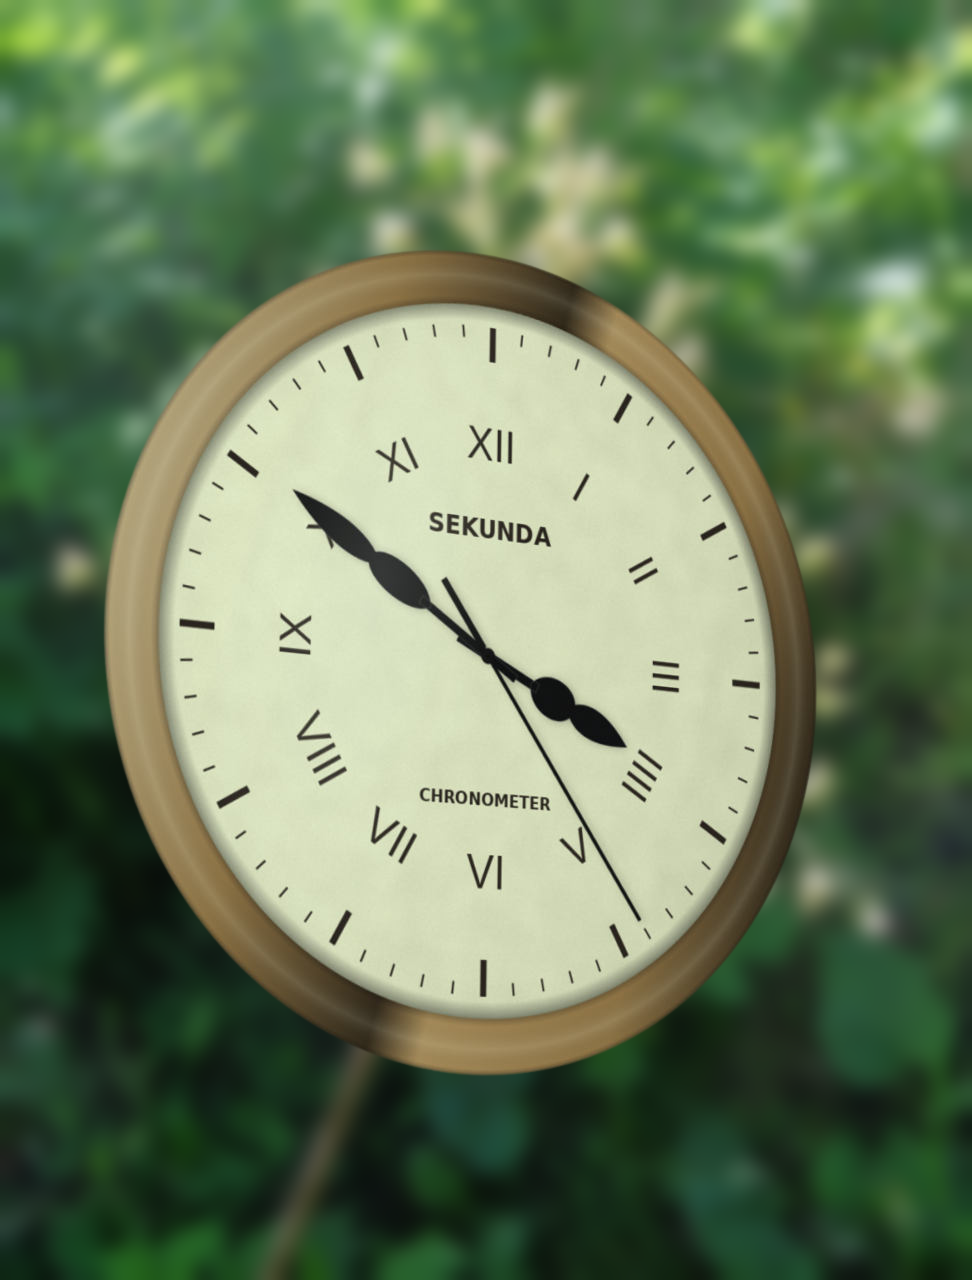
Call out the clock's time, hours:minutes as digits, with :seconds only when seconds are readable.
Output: 3:50:24
